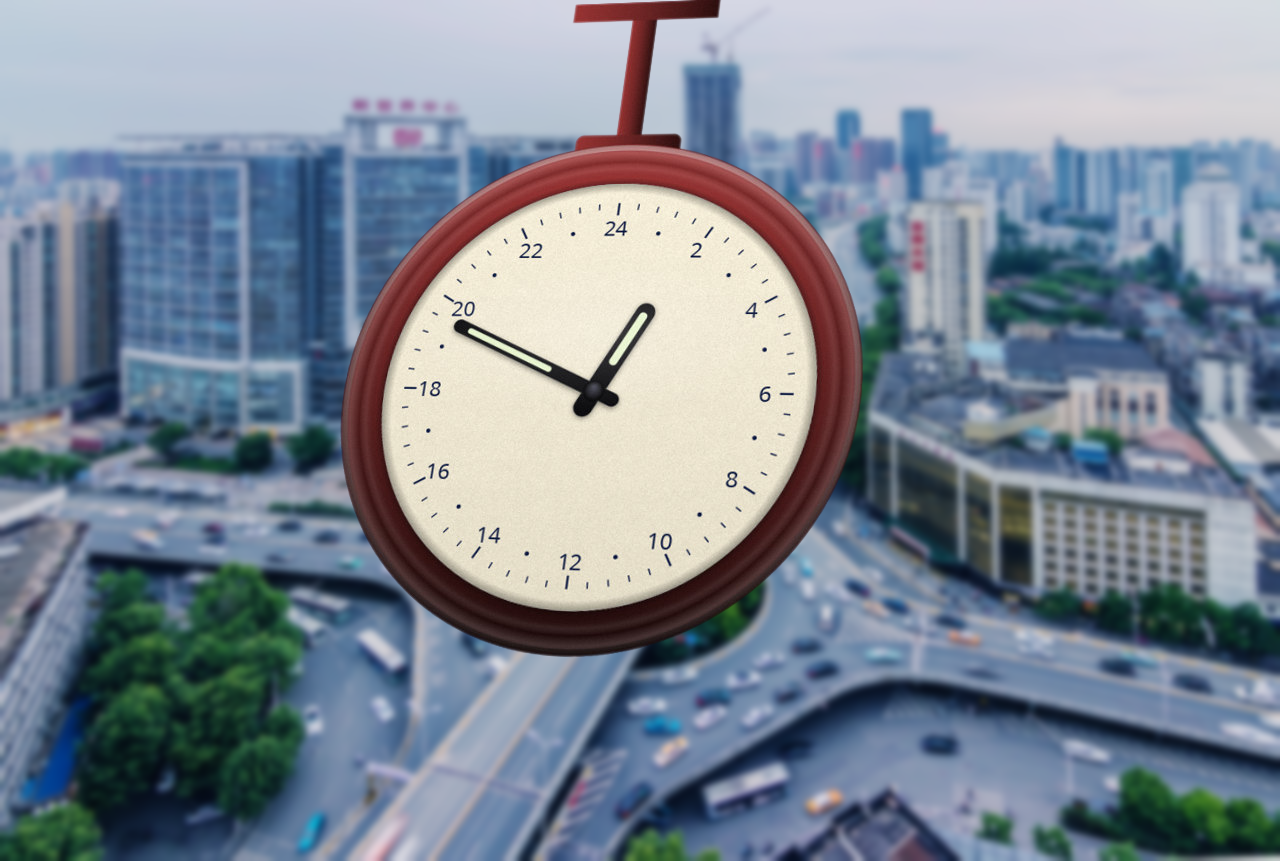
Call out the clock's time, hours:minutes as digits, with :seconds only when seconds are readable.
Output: 1:49
